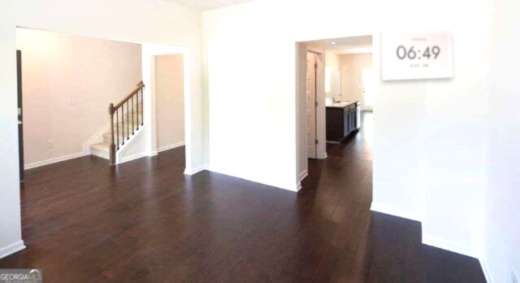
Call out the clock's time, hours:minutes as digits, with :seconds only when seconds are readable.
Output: 6:49
